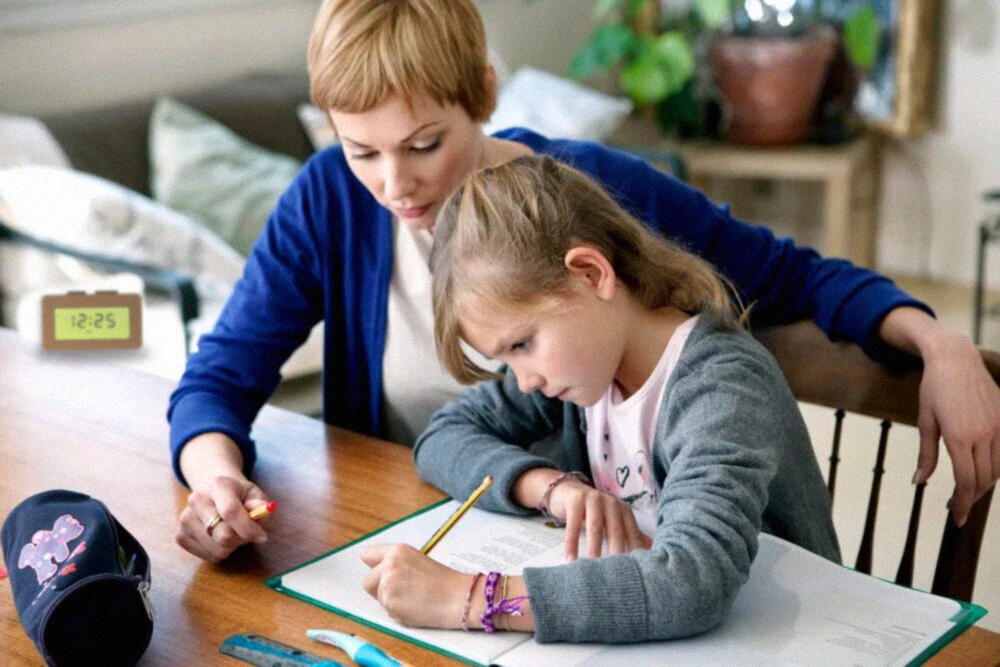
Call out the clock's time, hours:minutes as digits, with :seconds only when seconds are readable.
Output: 12:25
